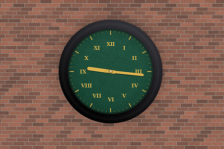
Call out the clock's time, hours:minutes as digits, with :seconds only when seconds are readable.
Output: 9:16
